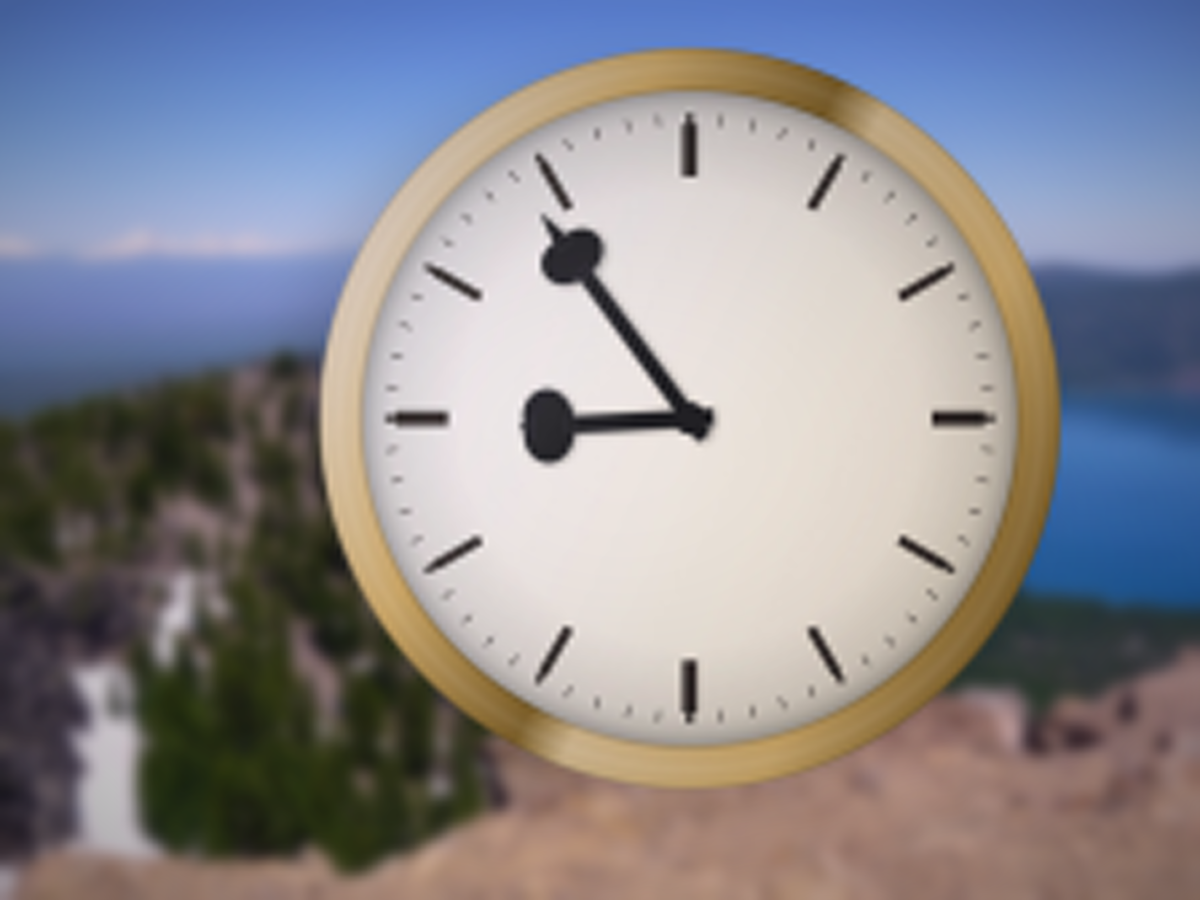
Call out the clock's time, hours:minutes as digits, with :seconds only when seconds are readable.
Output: 8:54
